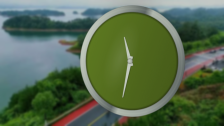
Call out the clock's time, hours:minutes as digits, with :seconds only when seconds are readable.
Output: 11:32
